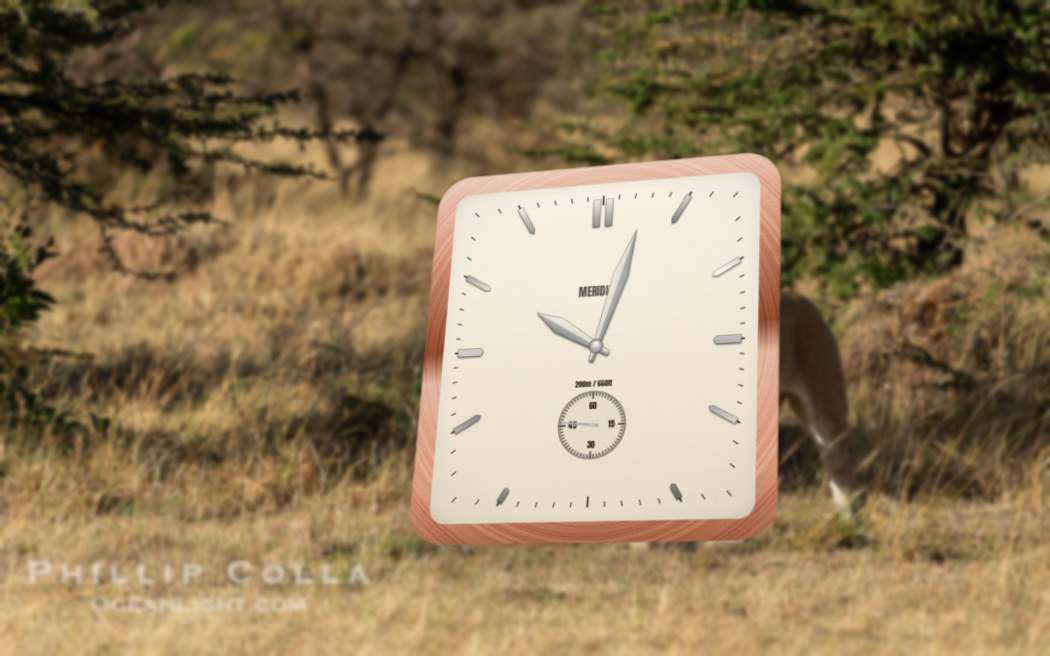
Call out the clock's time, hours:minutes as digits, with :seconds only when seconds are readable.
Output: 10:02:46
